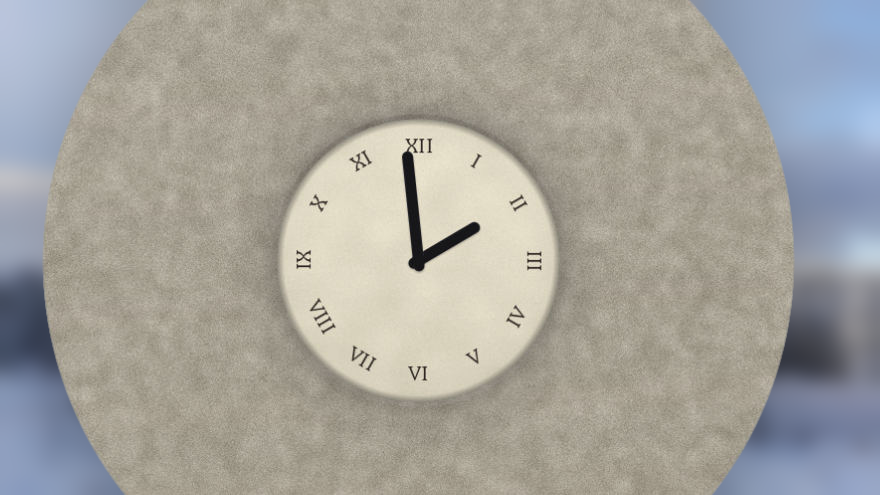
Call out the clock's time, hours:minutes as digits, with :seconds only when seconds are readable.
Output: 1:59
